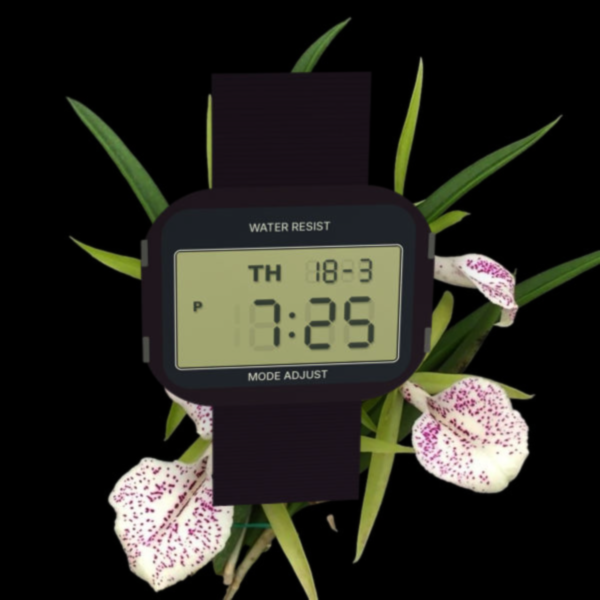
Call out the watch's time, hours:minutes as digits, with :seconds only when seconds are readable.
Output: 7:25
